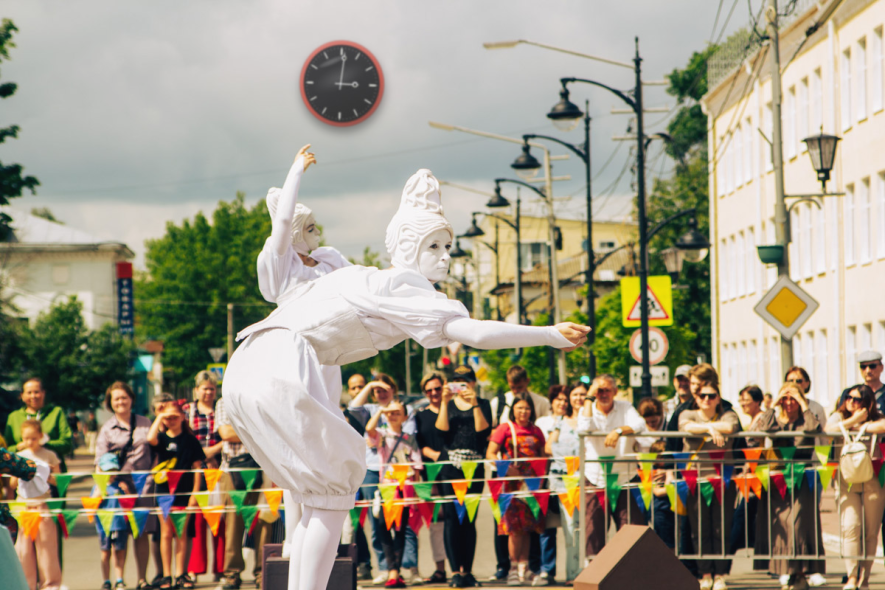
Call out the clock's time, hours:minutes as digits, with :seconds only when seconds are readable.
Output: 3:01
